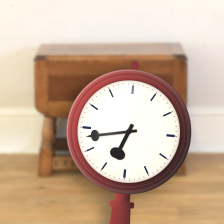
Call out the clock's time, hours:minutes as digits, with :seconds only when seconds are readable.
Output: 6:43
